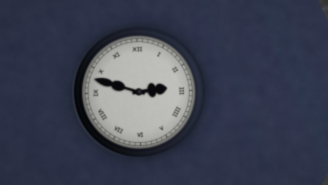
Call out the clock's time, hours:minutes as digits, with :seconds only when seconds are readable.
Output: 2:48
